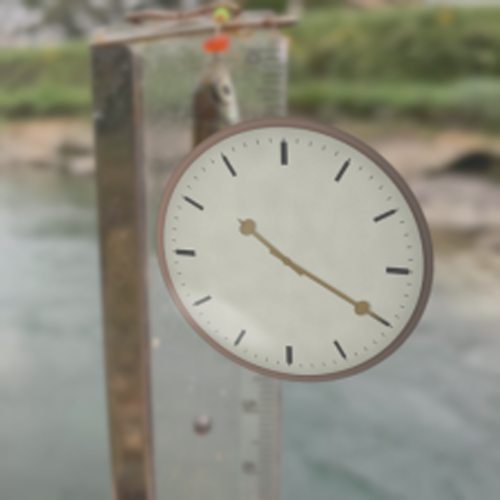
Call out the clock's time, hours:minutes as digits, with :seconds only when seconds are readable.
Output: 10:20
